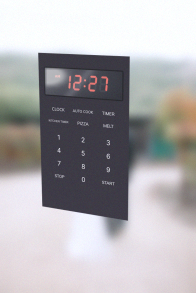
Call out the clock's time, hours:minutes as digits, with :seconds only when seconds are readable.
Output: 12:27
